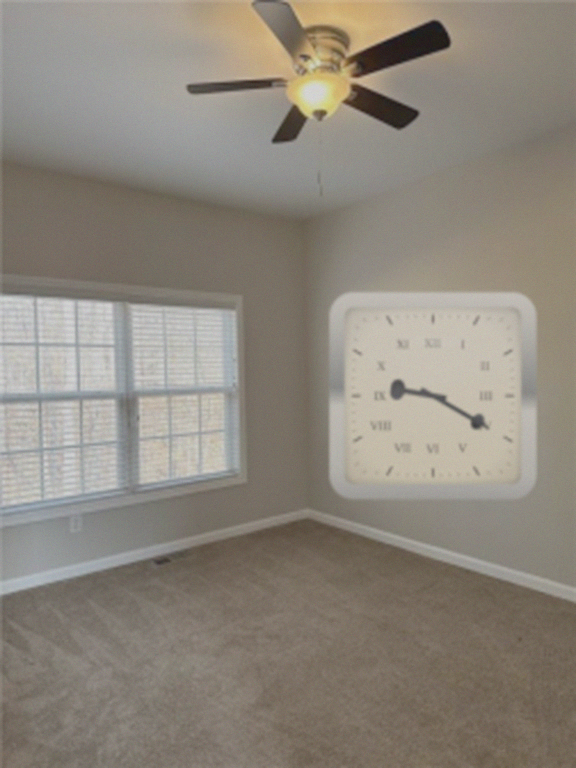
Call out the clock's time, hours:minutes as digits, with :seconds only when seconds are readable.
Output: 9:20
